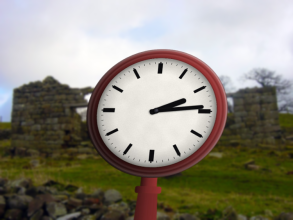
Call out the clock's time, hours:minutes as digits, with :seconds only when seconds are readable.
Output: 2:14
